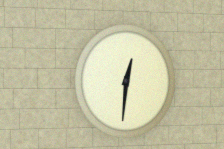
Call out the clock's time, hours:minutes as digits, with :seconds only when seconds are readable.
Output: 12:31
